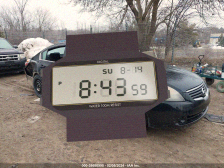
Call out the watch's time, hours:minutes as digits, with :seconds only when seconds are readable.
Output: 8:43:59
